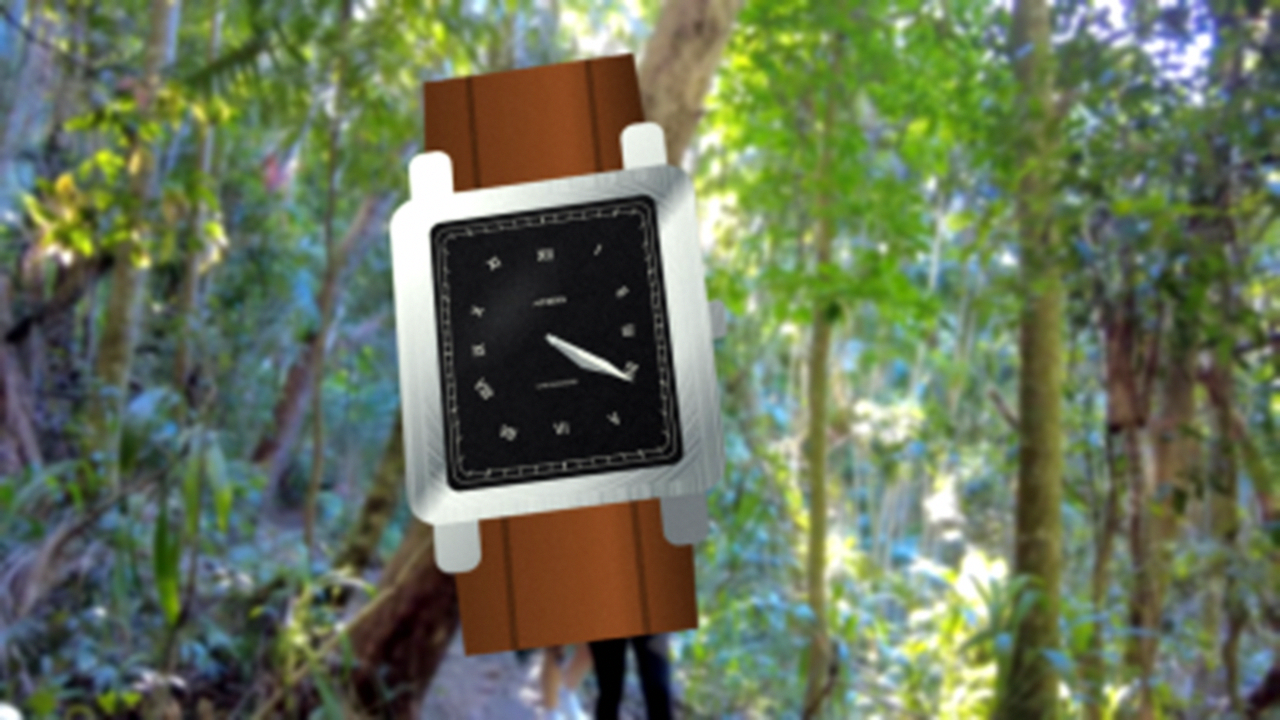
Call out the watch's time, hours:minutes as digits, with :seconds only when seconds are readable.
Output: 4:21
